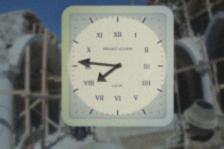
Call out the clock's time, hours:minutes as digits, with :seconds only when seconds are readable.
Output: 7:46
